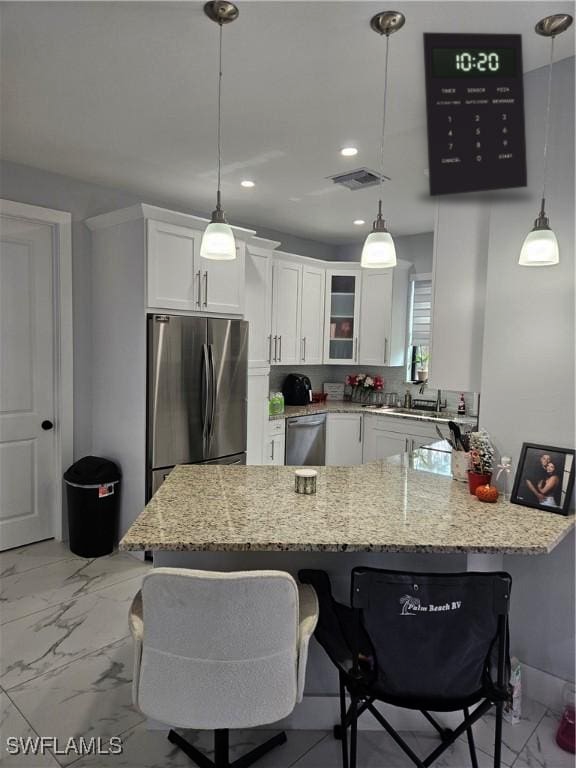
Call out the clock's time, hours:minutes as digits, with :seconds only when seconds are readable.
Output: 10:20
